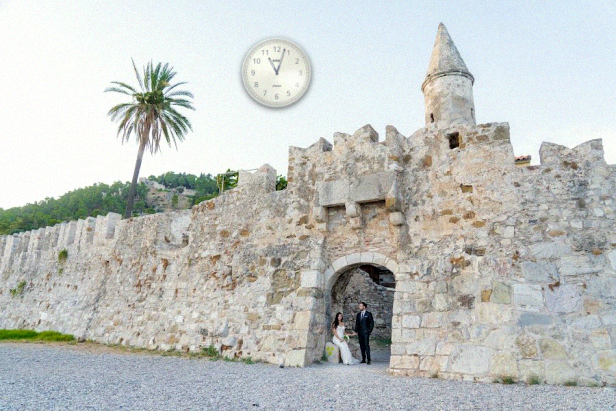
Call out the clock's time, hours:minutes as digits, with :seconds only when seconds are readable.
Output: 11:03
